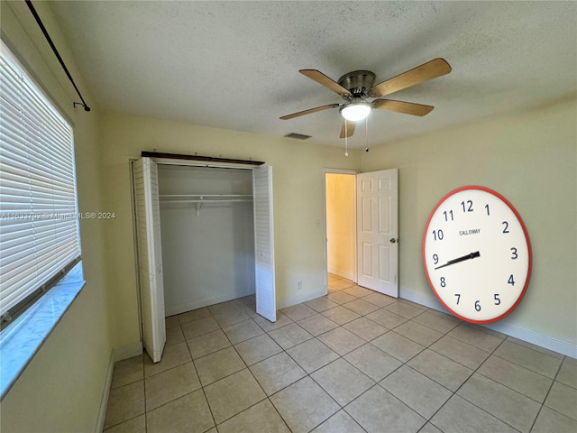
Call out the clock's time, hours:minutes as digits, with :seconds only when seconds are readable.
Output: 8:43
